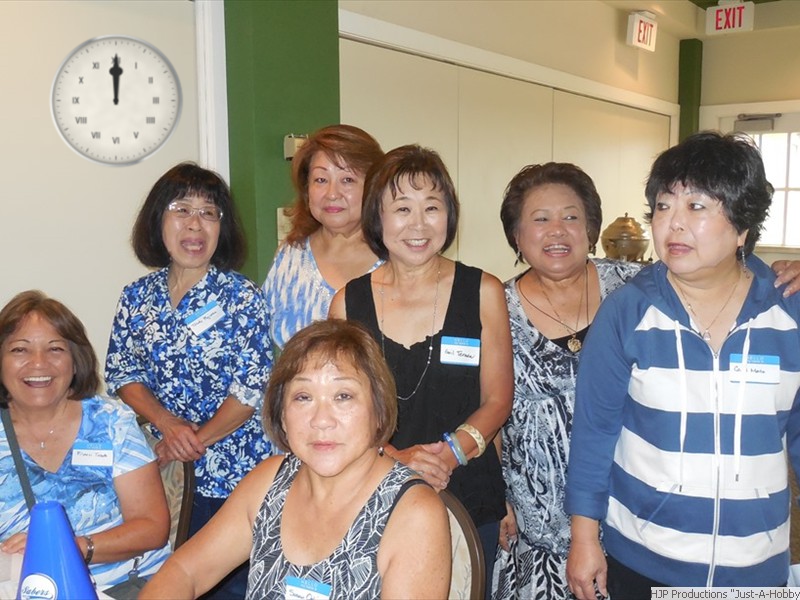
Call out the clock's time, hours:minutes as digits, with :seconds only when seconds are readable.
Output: 12:00
